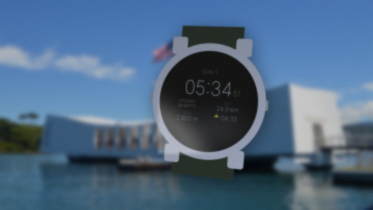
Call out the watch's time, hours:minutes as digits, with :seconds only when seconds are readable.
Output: 5:34
